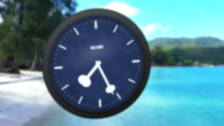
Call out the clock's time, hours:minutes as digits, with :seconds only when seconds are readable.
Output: 7:26
